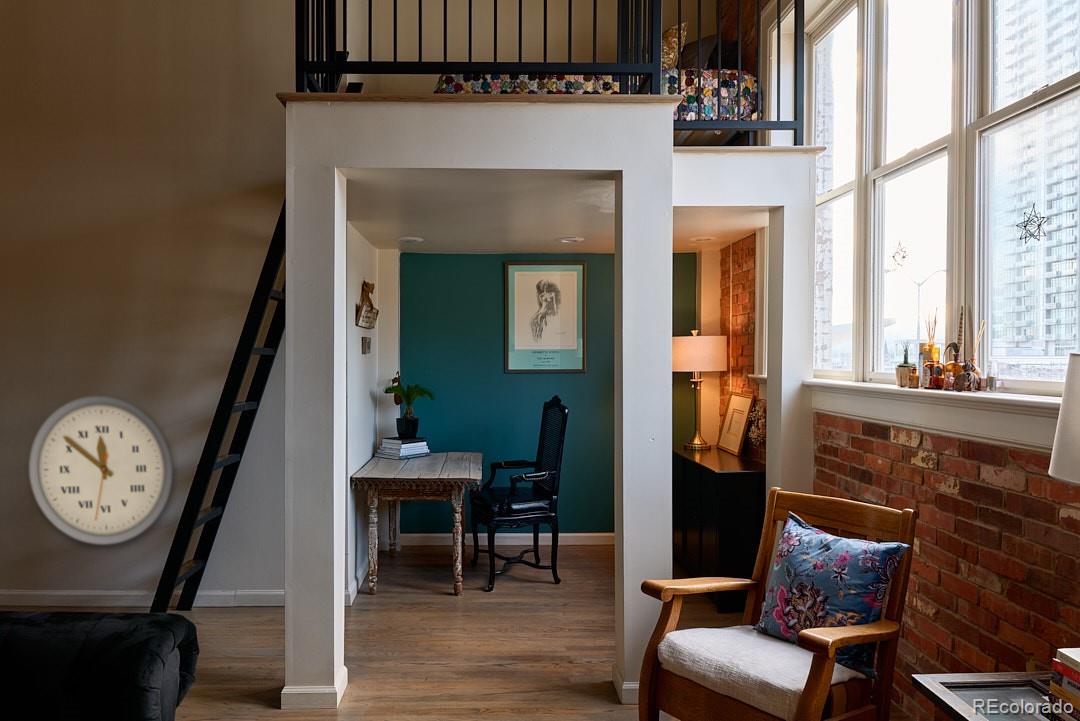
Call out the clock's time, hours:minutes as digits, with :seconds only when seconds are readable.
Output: 11:51:32
